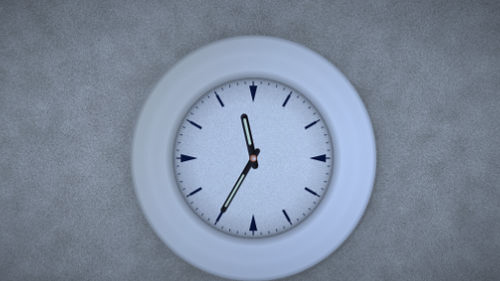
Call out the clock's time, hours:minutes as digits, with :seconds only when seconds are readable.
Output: 11:35
